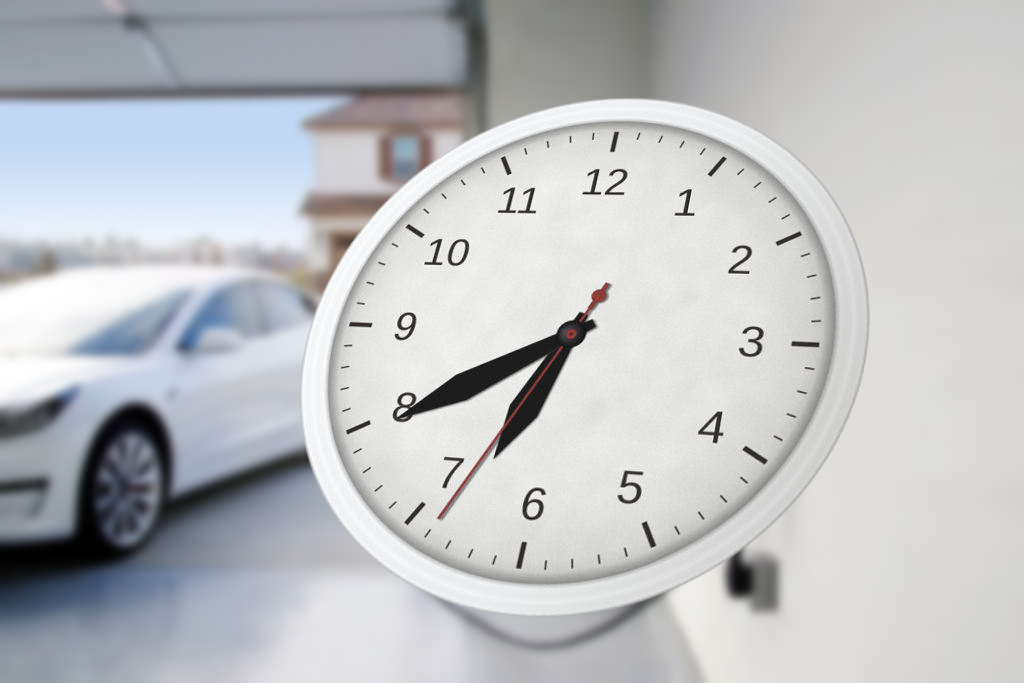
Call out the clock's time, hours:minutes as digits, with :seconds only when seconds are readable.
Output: 6:39:34
